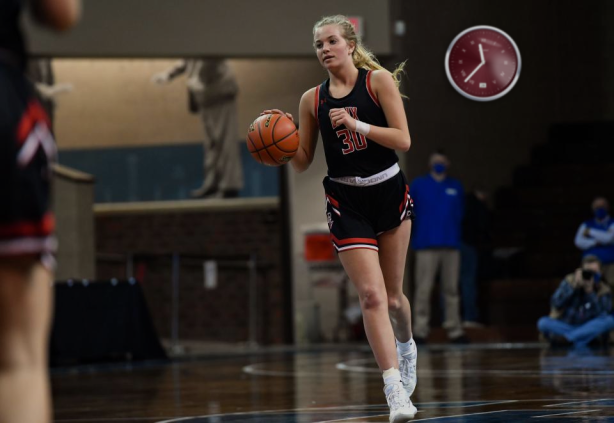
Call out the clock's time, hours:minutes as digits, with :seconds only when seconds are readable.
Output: 11:37
